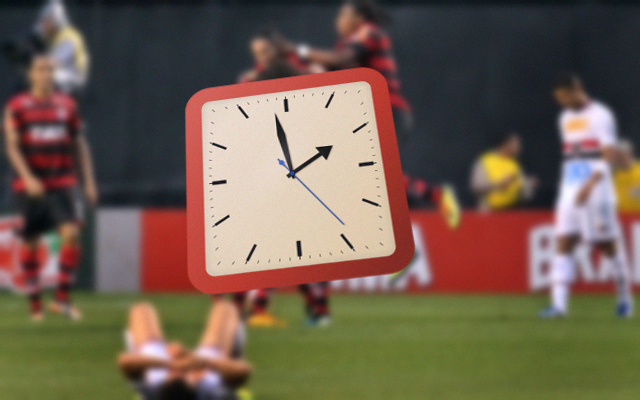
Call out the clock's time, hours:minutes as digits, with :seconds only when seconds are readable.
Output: 1:58:24
